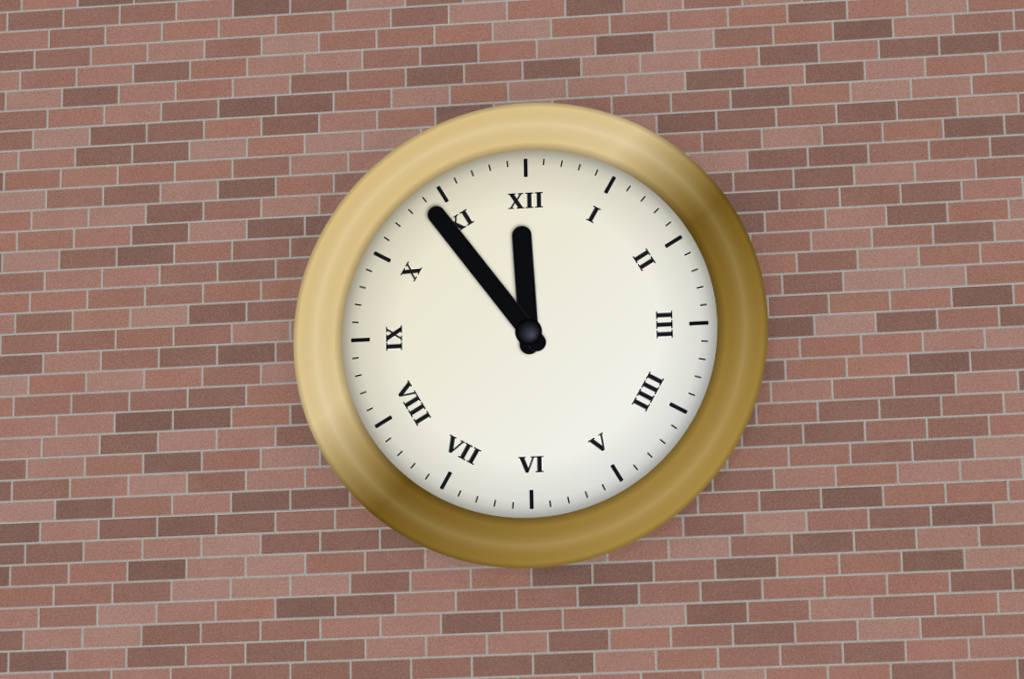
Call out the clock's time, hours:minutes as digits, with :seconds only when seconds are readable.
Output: 11:54
